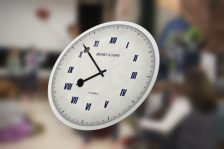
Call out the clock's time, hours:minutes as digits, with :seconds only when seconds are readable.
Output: 7:52
